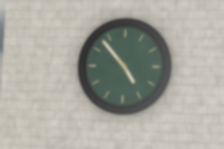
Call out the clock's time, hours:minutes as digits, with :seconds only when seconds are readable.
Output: 4:53
